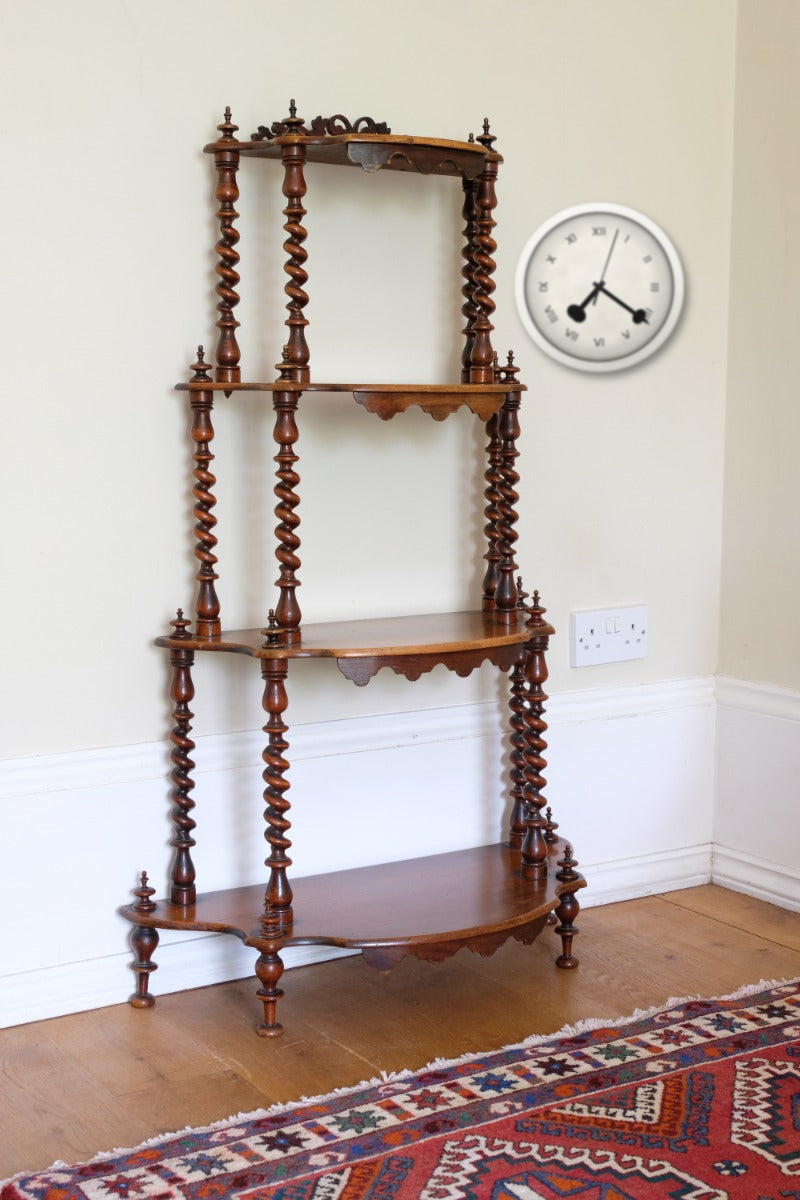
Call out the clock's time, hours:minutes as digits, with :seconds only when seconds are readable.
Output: 7:21:03
